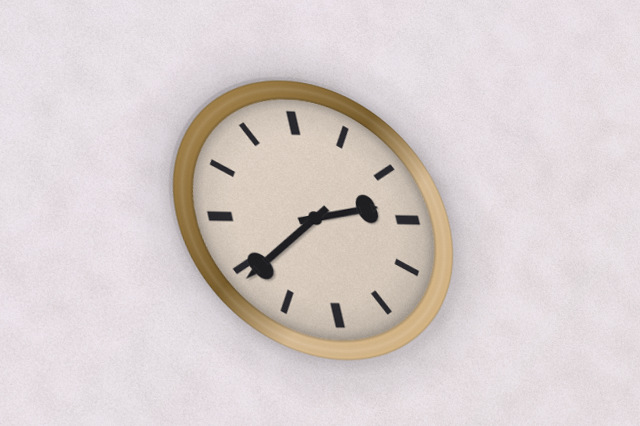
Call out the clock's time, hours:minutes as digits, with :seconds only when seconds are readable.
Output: 2:39
